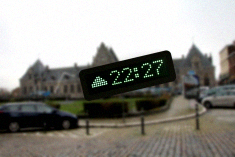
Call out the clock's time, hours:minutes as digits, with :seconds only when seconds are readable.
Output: 22:27
